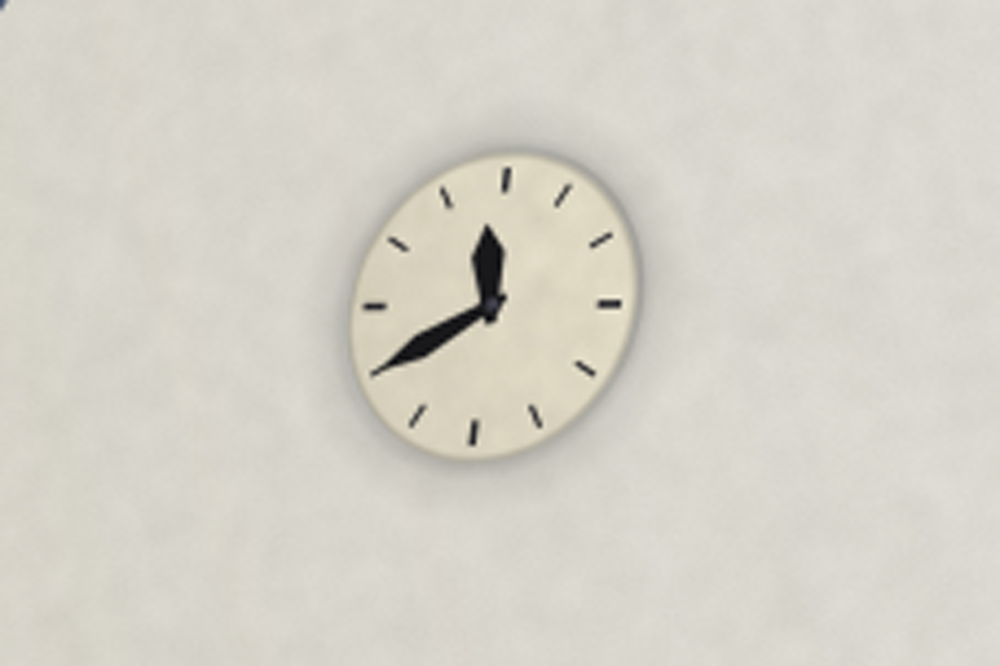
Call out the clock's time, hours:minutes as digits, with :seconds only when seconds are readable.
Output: 11:40
